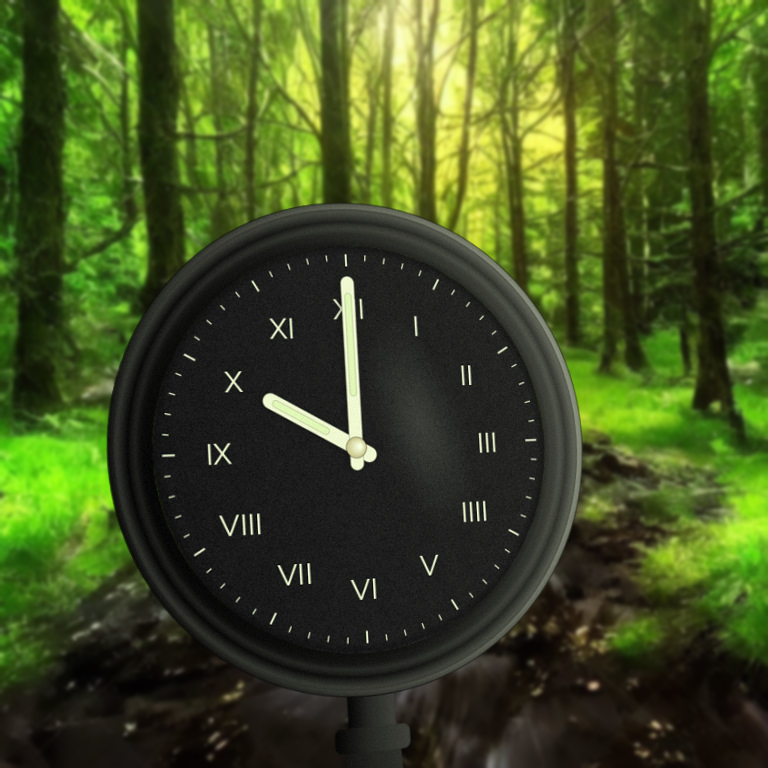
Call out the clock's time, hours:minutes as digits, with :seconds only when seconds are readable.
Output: 10:00
